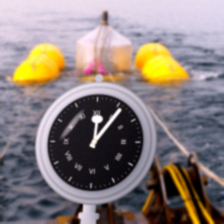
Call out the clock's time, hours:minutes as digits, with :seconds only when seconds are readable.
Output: 12:06
